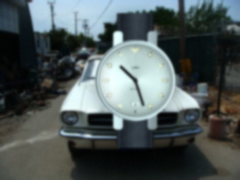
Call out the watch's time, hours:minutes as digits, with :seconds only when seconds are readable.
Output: 10:27
